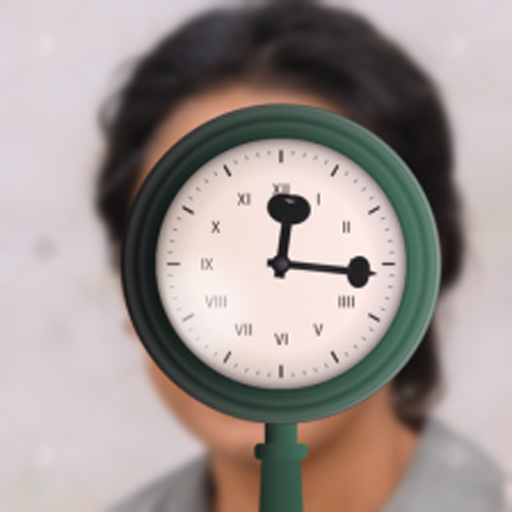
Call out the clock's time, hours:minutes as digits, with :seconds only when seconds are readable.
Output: 12:16
